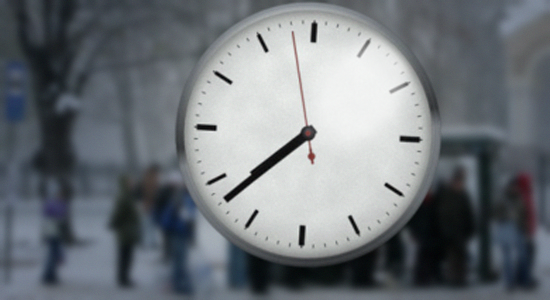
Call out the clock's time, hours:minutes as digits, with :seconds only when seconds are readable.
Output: 7:37:58
